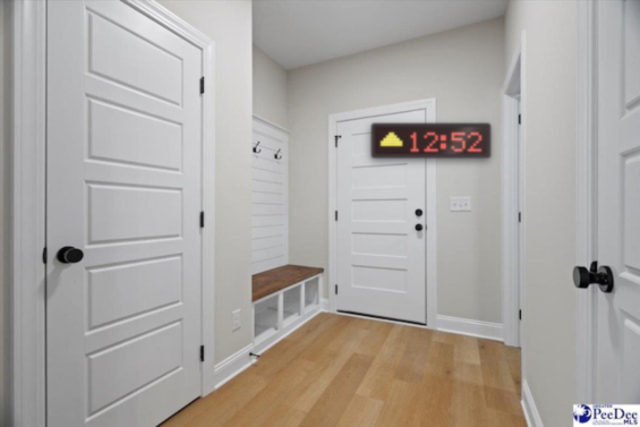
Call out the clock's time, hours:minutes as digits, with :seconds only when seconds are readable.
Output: 12:52
